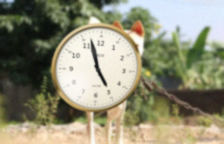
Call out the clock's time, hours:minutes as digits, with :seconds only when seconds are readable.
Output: 4:57
